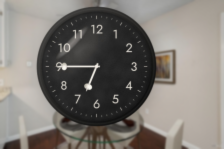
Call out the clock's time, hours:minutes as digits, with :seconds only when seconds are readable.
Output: 6:45
